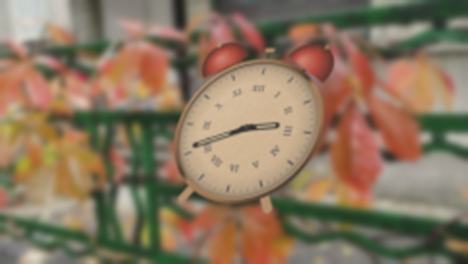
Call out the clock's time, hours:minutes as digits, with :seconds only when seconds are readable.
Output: 2:41
